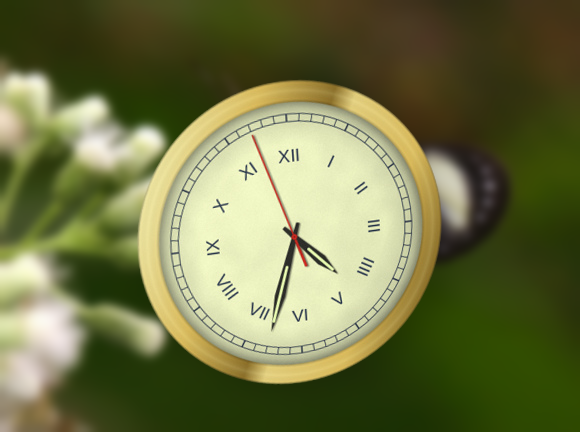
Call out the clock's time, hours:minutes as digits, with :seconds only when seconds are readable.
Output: 4:32:57
